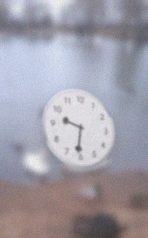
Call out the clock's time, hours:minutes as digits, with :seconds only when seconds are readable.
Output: 9:31
